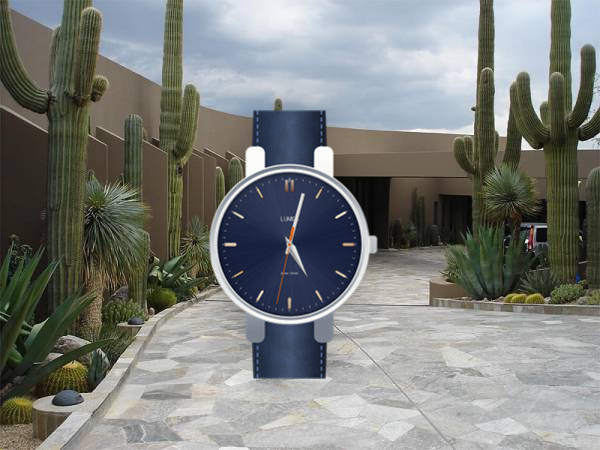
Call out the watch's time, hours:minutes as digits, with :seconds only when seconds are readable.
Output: 5:02:32
